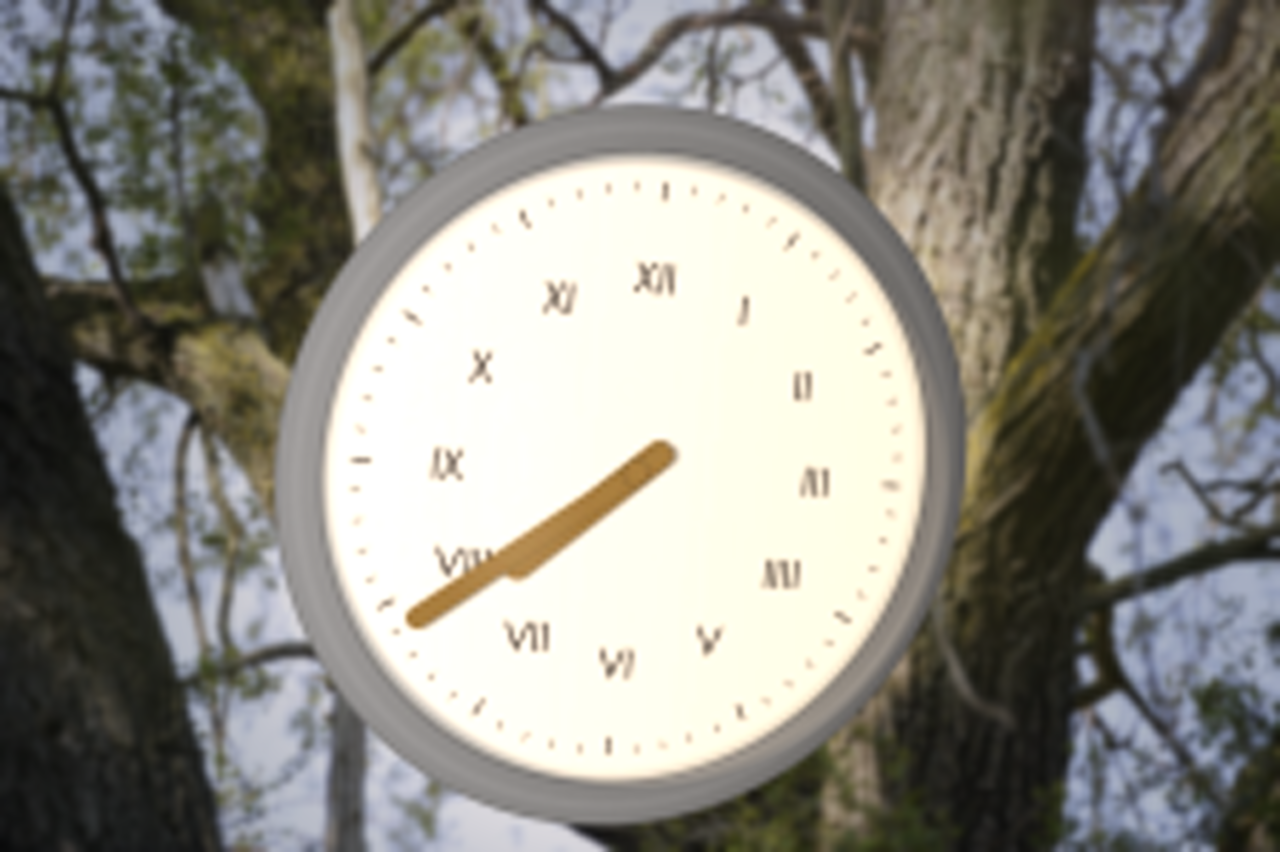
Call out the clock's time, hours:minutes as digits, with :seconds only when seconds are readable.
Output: 7:39
